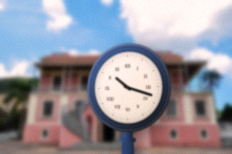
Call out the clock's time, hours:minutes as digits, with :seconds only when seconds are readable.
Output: 10:18
